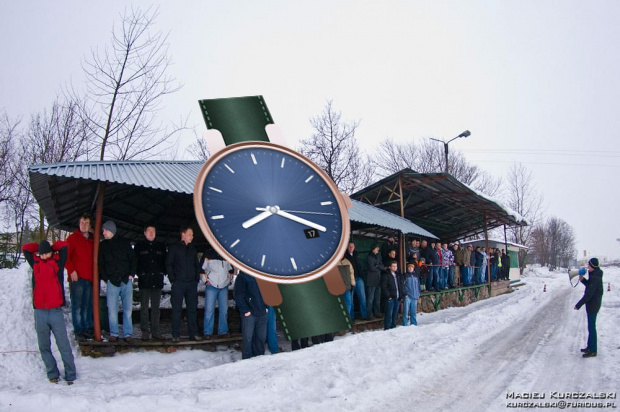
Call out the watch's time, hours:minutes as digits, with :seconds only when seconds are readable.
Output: 8:20:17
